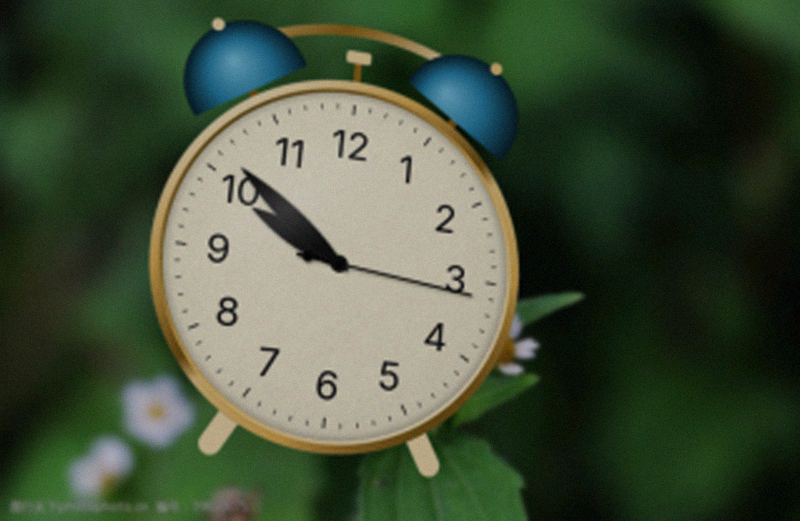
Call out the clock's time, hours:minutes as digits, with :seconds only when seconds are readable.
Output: 9:51:16
